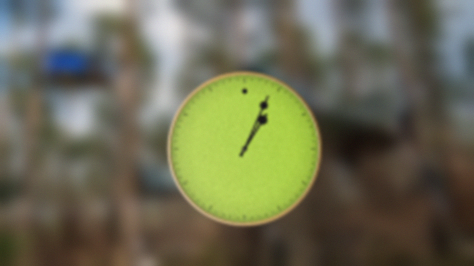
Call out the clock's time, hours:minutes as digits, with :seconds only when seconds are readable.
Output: 1:04
